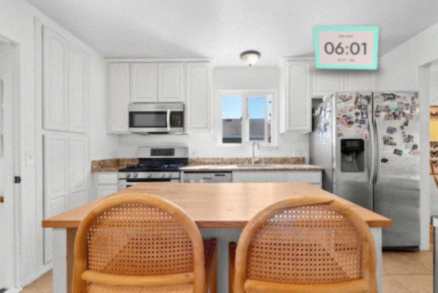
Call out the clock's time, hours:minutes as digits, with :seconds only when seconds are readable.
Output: 6:01
